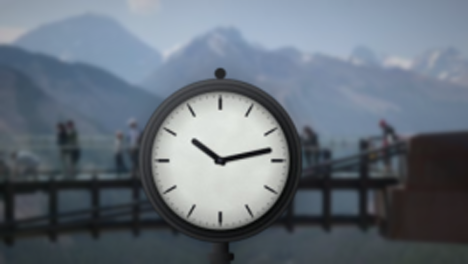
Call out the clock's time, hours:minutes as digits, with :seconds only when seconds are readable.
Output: 10:13
